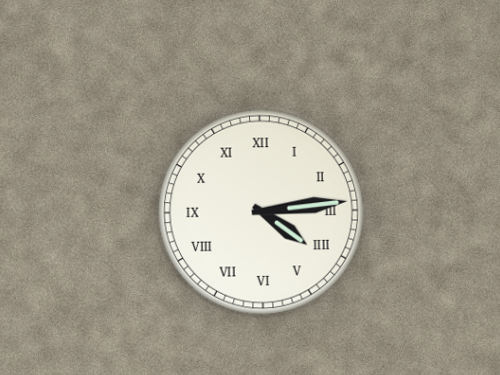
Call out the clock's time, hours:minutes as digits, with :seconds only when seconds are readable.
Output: 4:14
